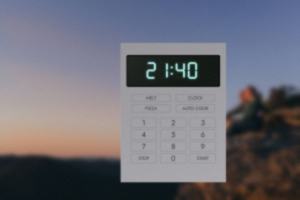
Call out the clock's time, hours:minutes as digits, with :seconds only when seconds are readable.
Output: 21:40
